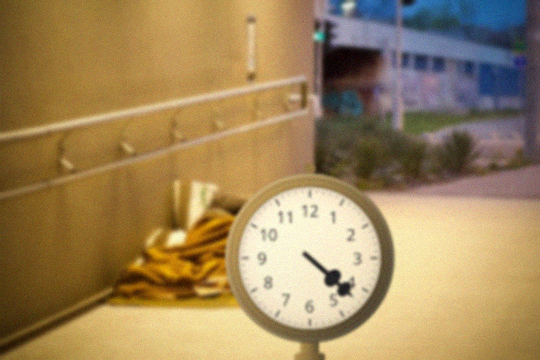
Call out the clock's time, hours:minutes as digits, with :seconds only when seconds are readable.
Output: 4:22
